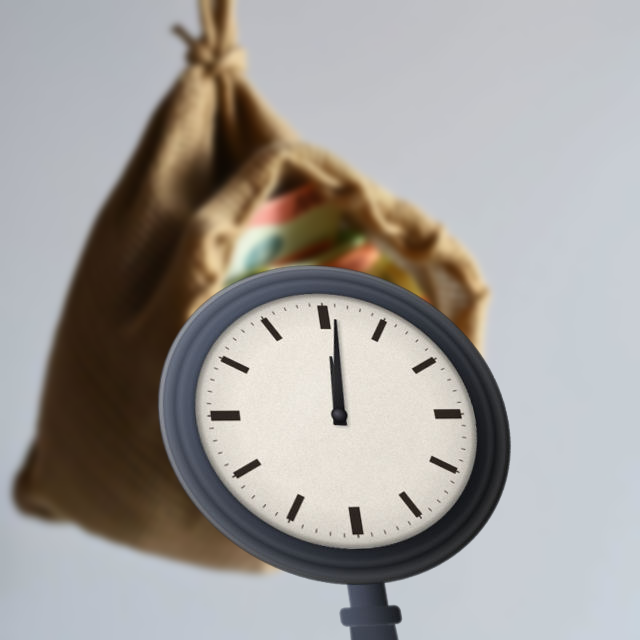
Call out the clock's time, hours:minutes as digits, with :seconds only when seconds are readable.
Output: 12:01
